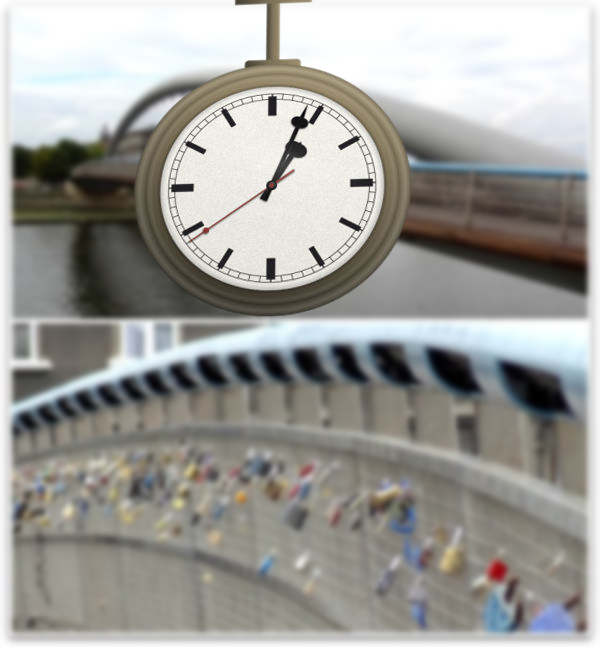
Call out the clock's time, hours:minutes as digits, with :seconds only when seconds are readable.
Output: 1:03:39
